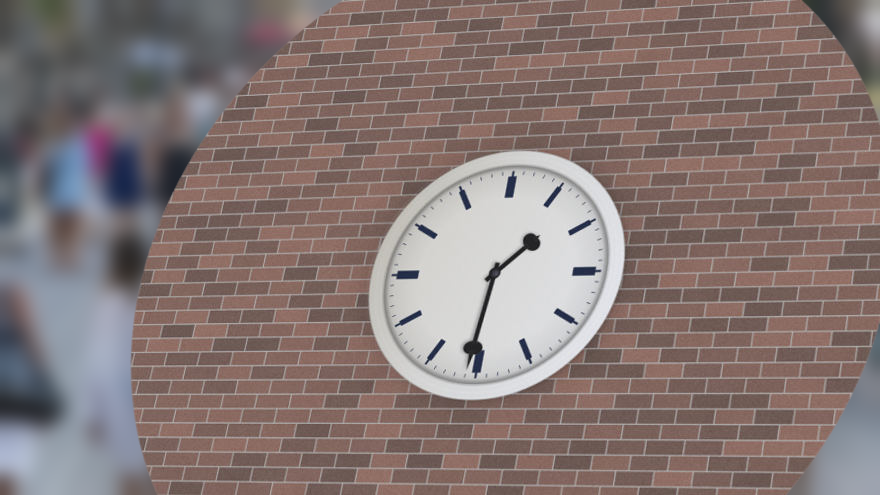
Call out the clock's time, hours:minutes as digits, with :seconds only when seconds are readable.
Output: 1:31
